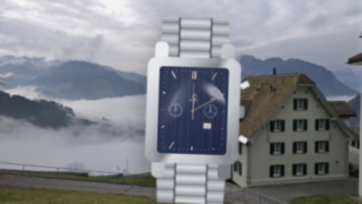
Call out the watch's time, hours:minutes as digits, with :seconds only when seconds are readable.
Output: 12:10
